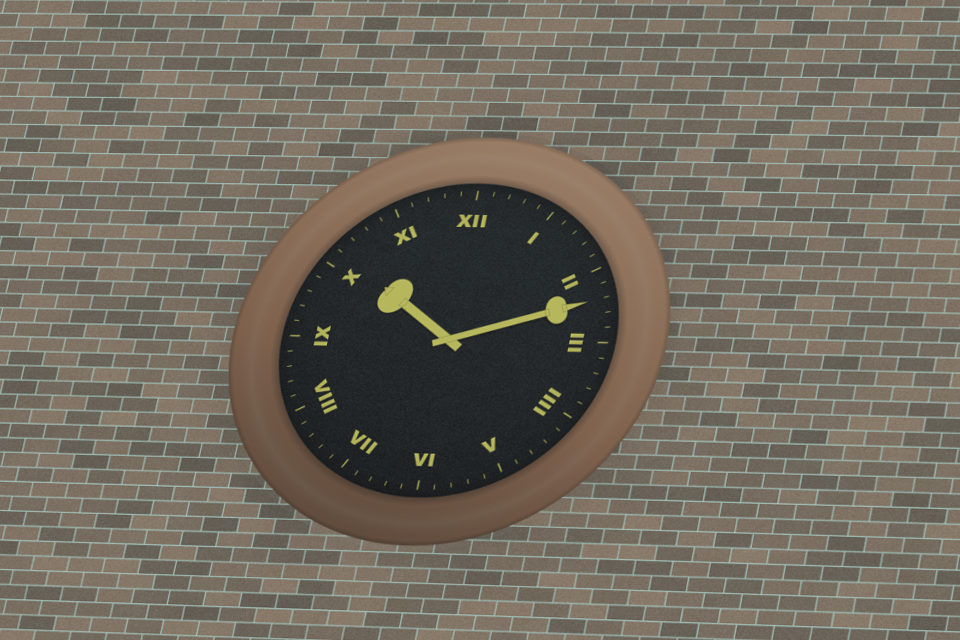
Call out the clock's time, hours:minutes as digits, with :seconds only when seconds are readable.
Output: 10:12
